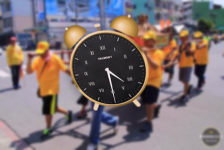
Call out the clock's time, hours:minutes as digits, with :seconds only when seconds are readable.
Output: 4:30
